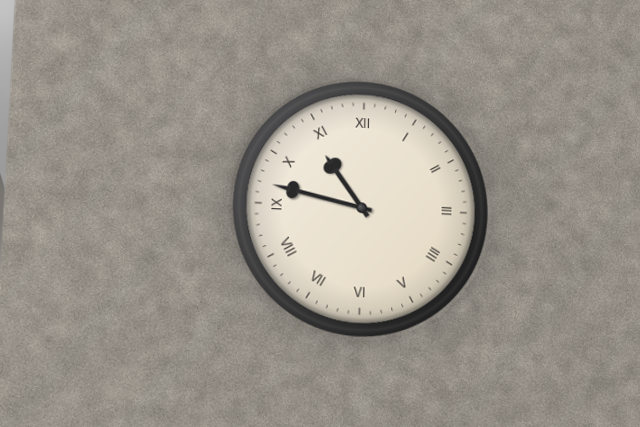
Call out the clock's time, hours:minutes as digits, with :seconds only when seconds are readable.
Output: 10:47
